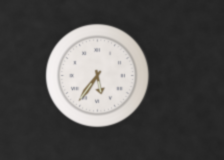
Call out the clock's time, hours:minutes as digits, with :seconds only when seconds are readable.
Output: 5:36
